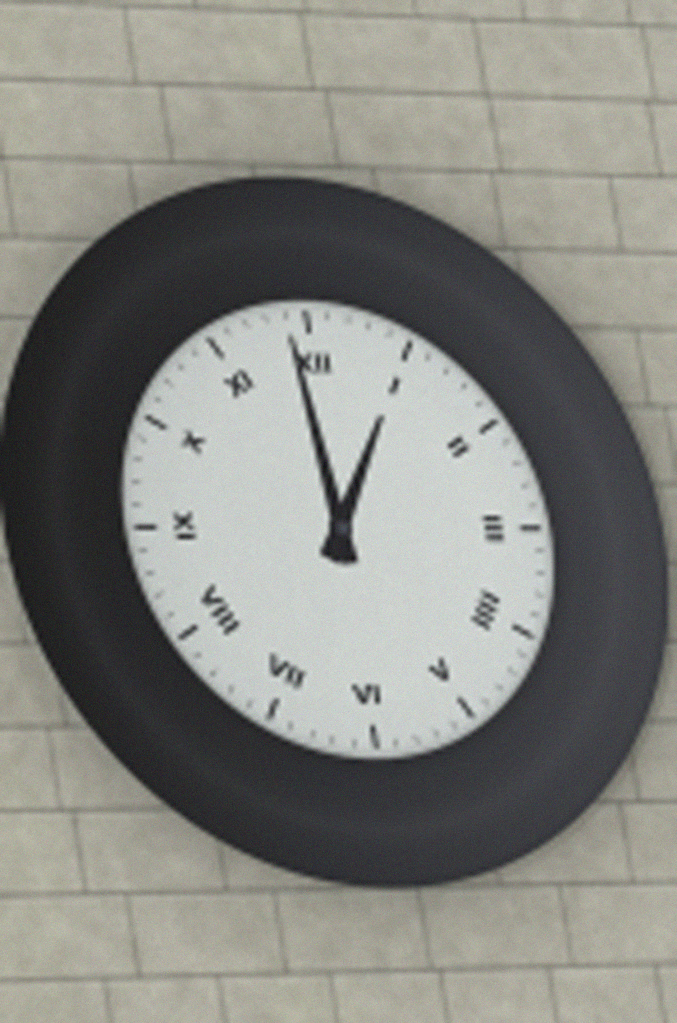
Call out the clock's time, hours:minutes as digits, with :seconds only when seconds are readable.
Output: 12:59
